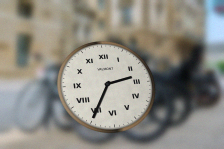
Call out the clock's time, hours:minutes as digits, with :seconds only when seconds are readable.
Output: 2:35
